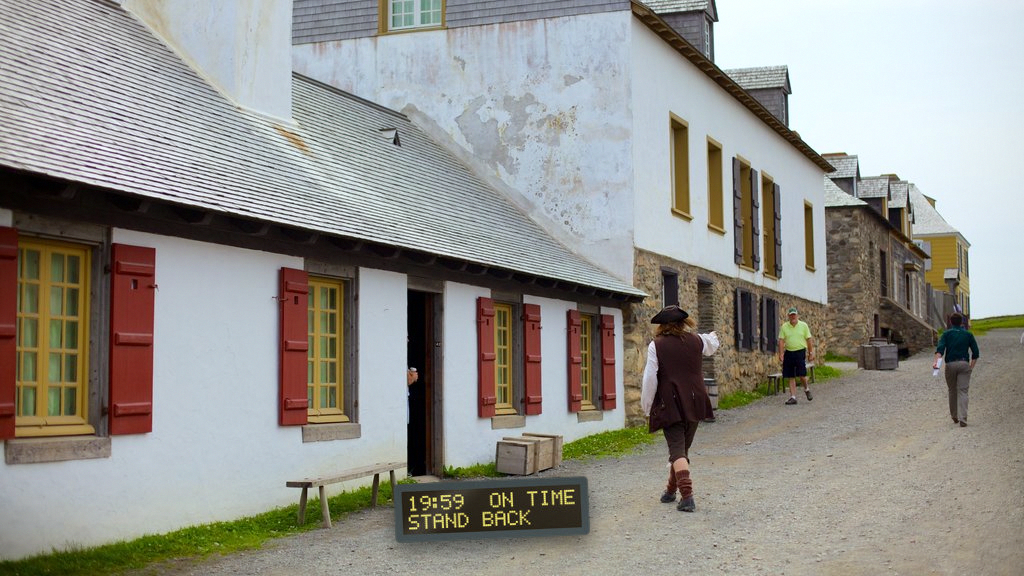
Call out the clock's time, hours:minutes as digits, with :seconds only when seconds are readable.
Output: 19:59
